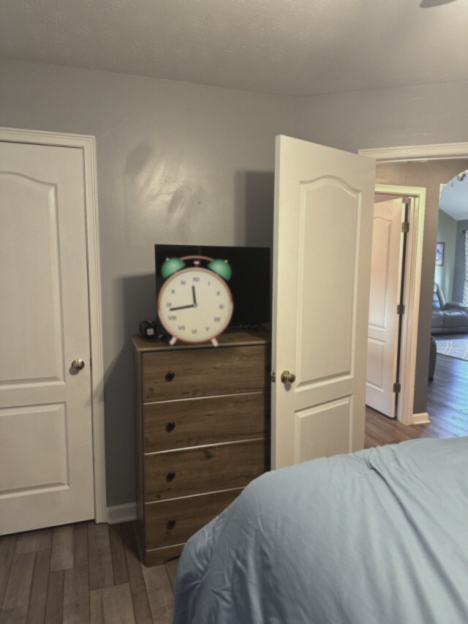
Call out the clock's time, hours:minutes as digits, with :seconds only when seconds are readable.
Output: 11:43
